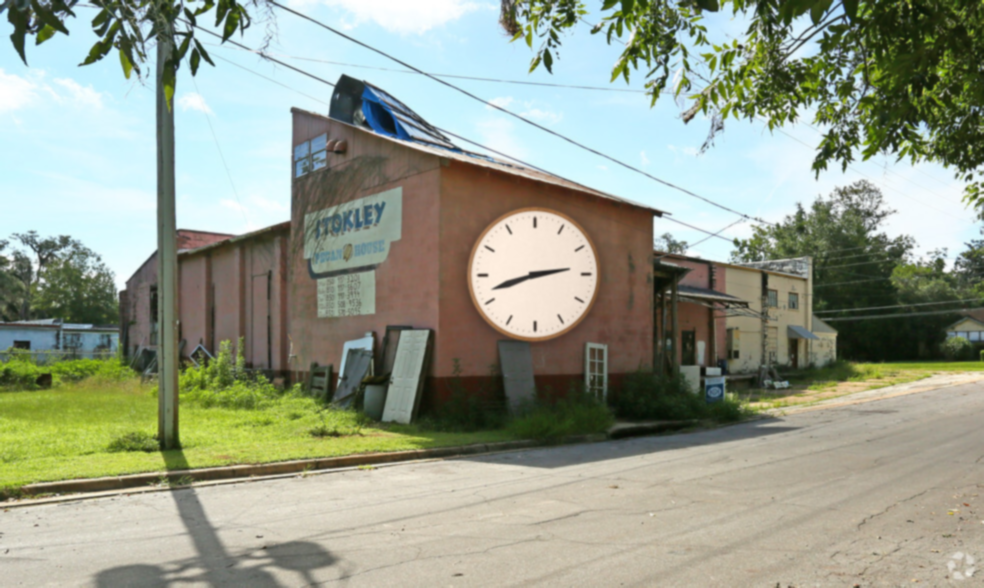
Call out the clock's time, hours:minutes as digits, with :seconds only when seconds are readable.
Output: 2:42
